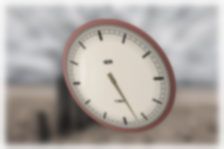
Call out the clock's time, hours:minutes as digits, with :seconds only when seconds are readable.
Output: 5:27
